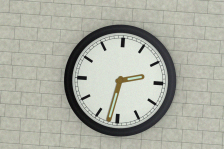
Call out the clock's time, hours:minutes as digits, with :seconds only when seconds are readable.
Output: 2:32
